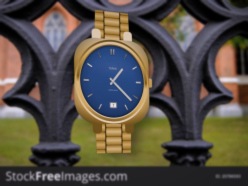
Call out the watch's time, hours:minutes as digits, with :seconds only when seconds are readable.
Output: 1:22
